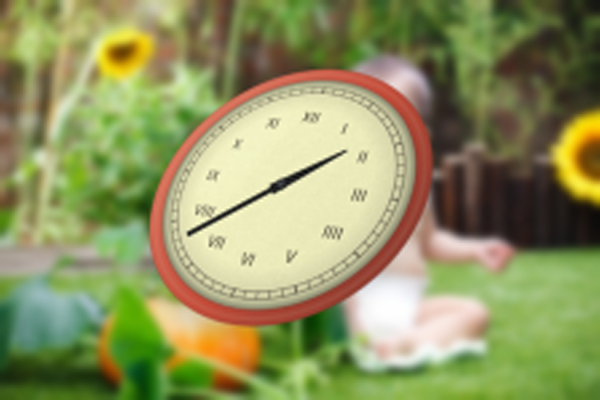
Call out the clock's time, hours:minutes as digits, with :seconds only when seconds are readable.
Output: 1:38
